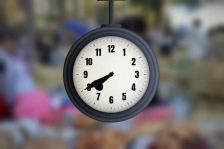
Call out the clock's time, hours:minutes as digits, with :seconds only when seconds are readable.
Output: 7:40
